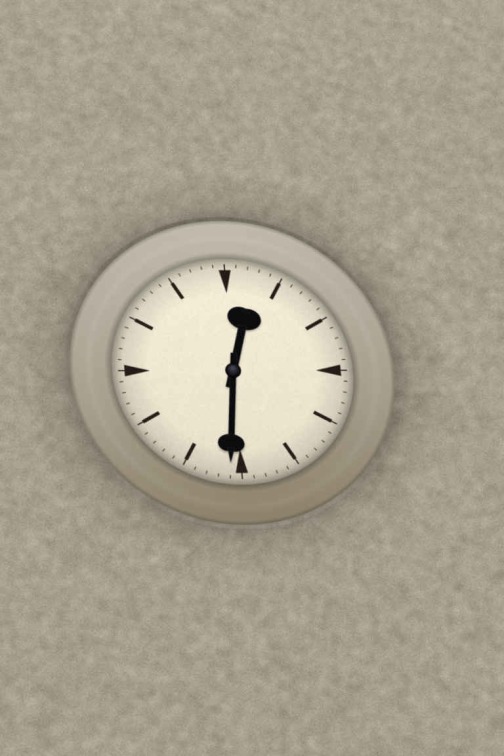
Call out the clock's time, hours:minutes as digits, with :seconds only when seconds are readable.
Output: 12:31
